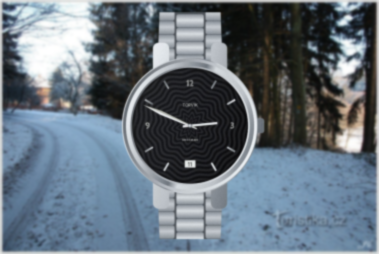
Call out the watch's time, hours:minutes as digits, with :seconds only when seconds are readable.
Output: 2:49
